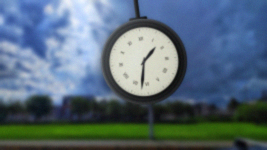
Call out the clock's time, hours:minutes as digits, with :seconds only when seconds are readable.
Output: 1:32
